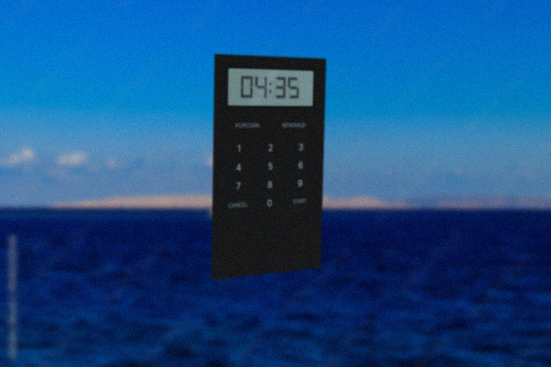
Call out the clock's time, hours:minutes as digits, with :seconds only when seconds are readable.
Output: 4:35
